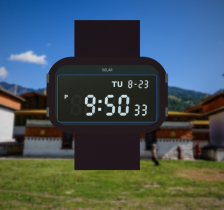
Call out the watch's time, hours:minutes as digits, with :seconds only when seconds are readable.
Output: 9:50:33
